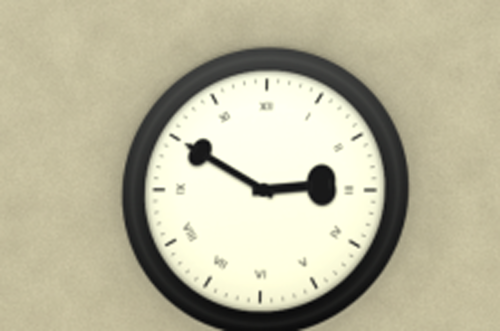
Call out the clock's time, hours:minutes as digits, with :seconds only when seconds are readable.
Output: 2:50
